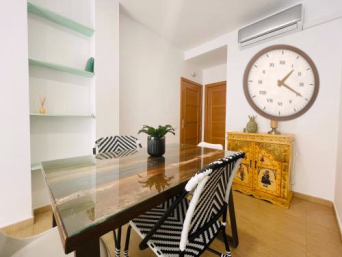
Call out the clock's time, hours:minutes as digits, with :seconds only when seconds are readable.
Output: 1:20
